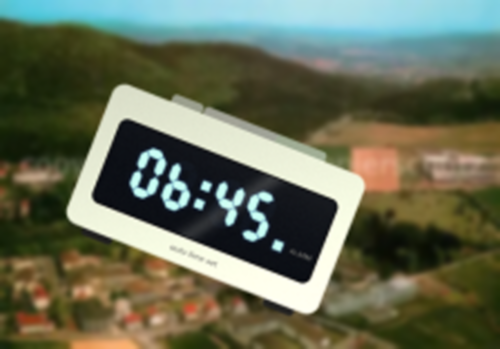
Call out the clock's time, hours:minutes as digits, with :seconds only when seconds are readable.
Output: 6:45
